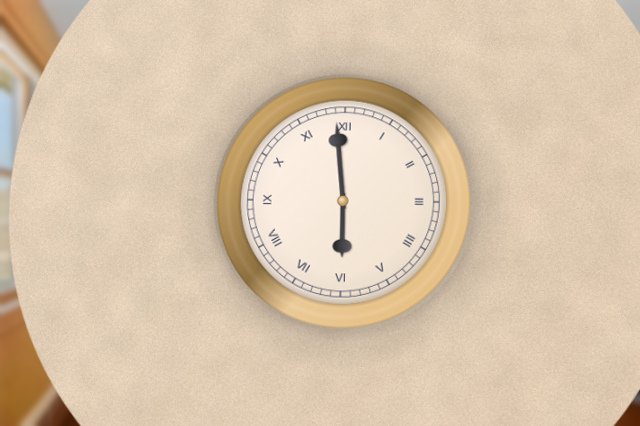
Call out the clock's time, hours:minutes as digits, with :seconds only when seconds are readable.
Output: 5:59
